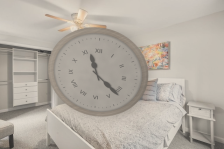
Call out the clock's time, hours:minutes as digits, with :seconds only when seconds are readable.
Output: 11:22
